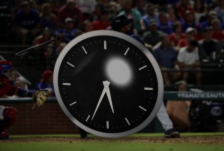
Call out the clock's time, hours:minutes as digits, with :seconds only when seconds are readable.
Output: 5:34
